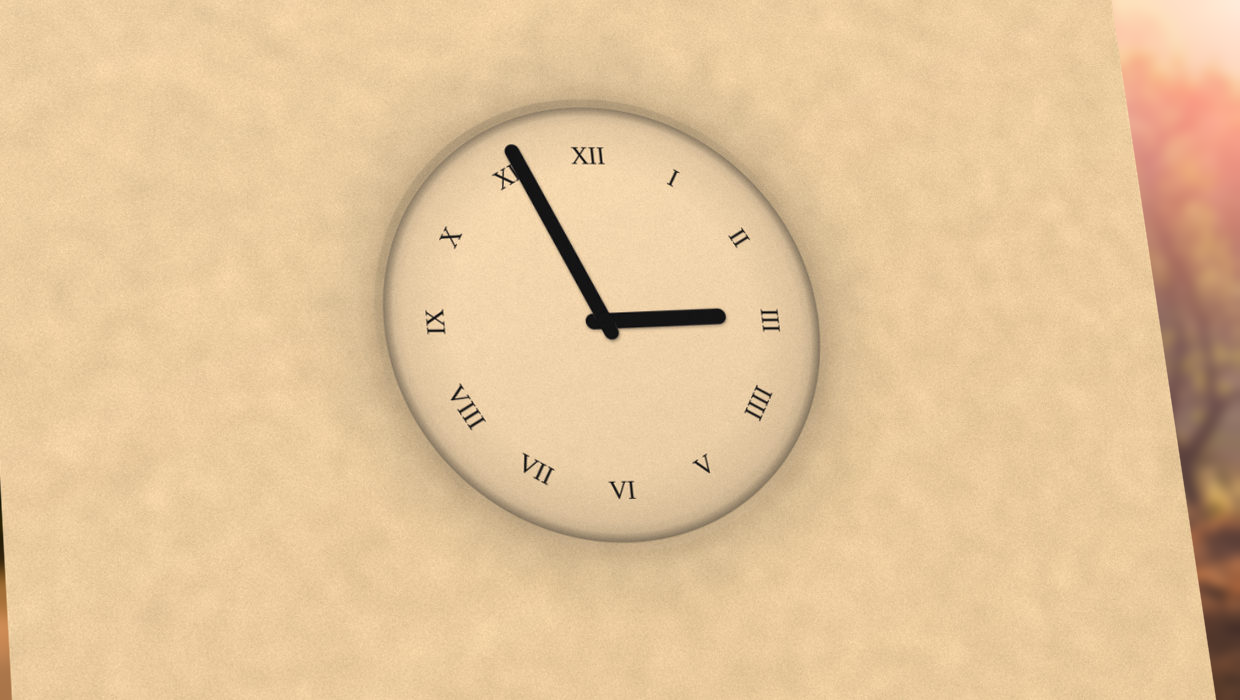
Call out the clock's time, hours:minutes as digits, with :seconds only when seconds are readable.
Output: 2:56
